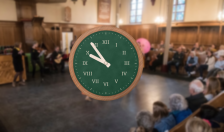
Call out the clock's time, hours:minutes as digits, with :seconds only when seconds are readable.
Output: 9:54
